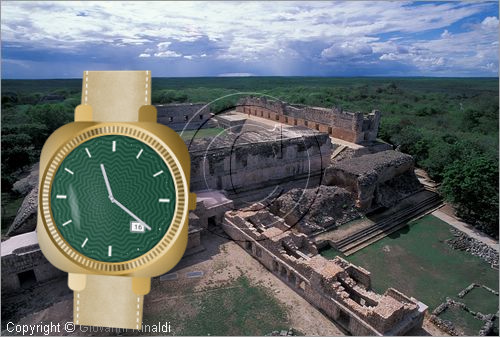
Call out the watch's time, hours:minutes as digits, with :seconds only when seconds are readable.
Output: 11:21
